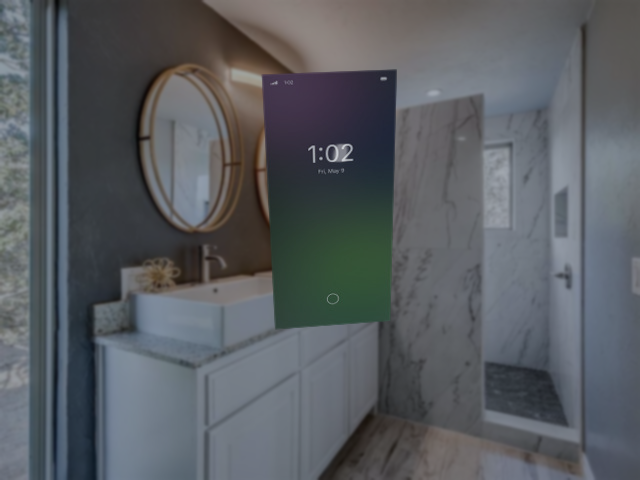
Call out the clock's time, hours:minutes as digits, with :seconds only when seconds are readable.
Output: 1:02
